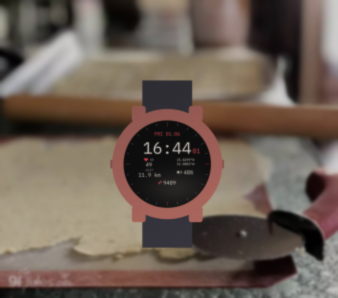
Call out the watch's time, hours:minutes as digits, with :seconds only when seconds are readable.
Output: 16:44
